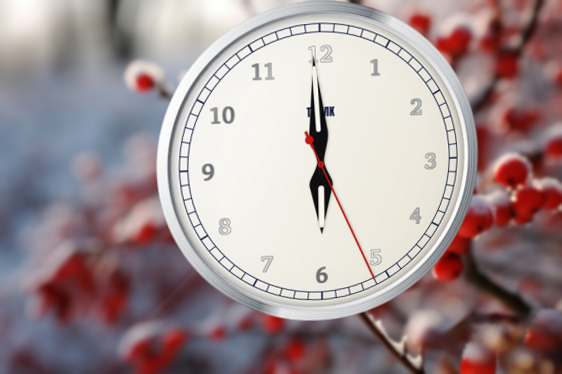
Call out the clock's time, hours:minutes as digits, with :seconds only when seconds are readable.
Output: 5:59:26
